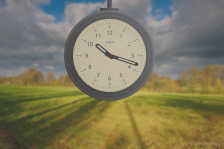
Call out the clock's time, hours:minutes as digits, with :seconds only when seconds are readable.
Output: 10:18
